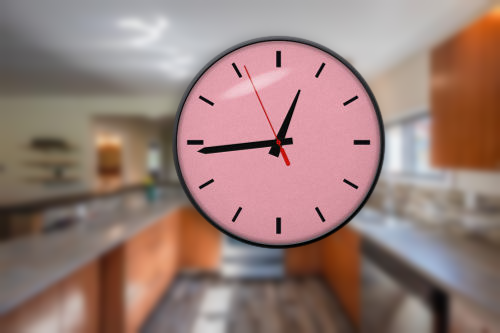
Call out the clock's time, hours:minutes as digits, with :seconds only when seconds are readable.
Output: 12:43:56
